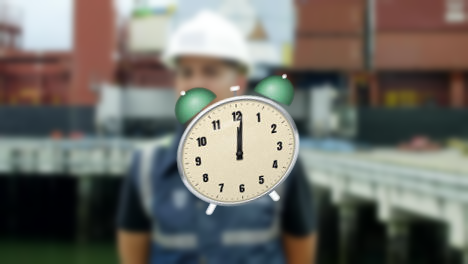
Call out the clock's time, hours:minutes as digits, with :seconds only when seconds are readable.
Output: 12:01
